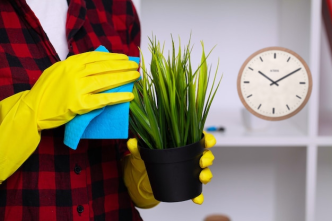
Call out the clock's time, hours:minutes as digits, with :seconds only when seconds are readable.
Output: 10:10
